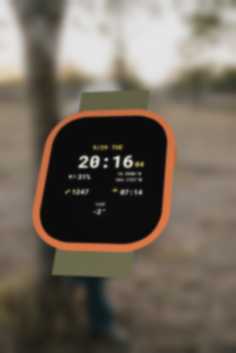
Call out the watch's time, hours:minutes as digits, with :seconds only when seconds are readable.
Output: 20:16
